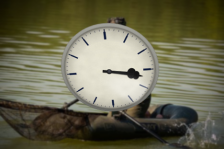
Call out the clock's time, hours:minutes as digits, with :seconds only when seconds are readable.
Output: 3:17
